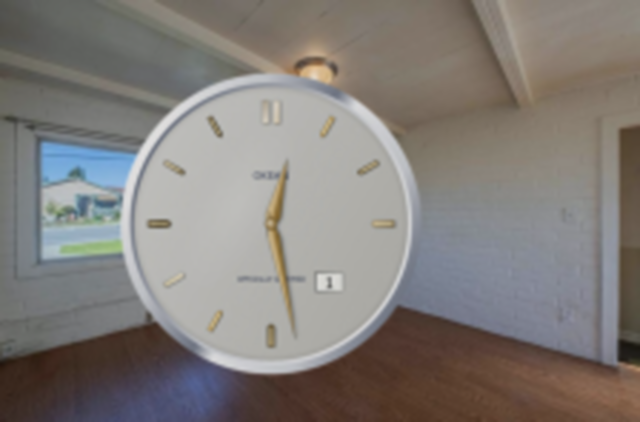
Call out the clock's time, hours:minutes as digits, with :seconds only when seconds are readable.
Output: 12:28
